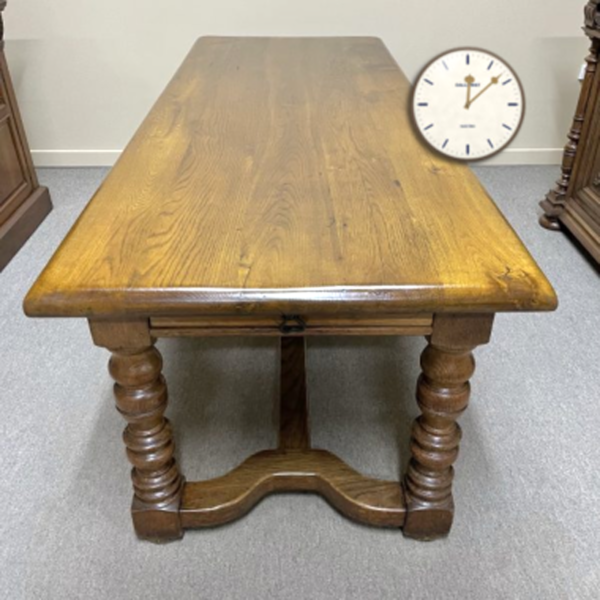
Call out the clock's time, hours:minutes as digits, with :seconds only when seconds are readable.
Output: 12:08
